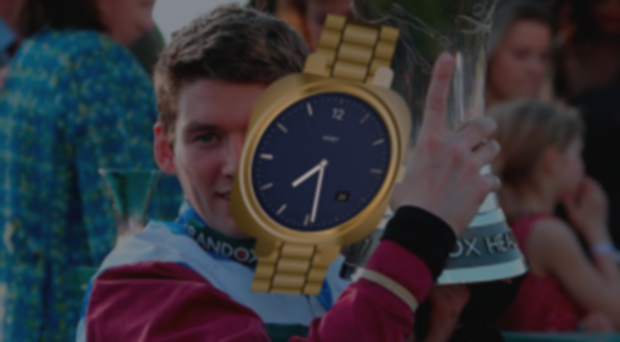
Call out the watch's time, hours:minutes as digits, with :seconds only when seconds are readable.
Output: 7:29
